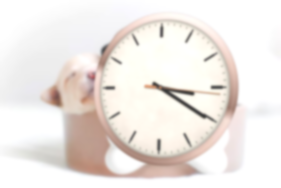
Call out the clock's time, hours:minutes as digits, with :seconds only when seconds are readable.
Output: 3:20:16
